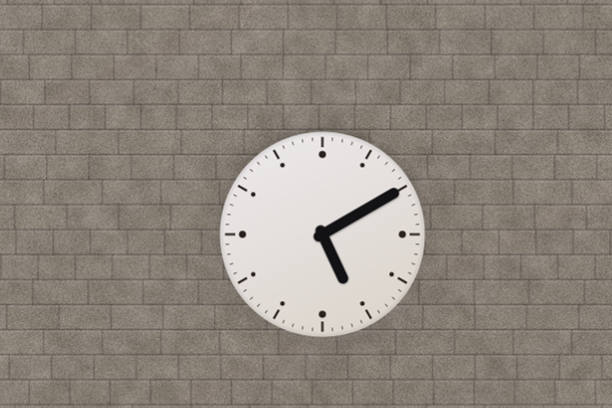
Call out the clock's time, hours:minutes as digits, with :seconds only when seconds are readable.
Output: 5:10
